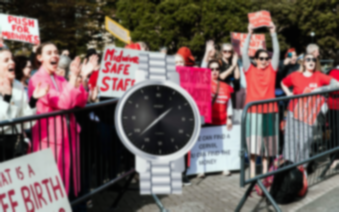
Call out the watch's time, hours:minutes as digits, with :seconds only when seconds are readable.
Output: 1:38
